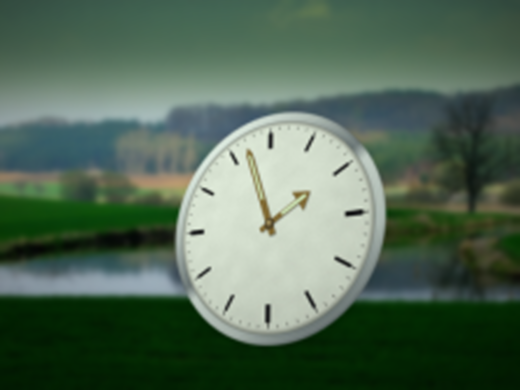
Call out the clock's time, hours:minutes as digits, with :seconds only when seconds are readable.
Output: 1:57
